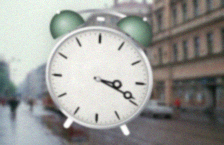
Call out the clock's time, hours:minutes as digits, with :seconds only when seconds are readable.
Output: 3:19
